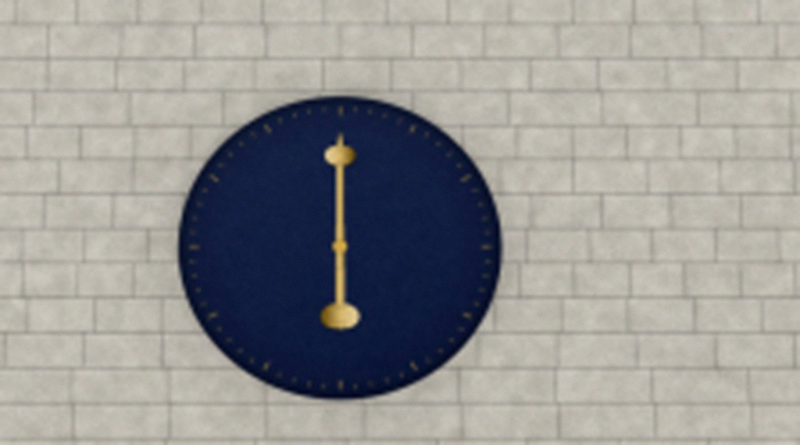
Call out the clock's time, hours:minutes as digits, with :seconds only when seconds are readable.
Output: 6:00
